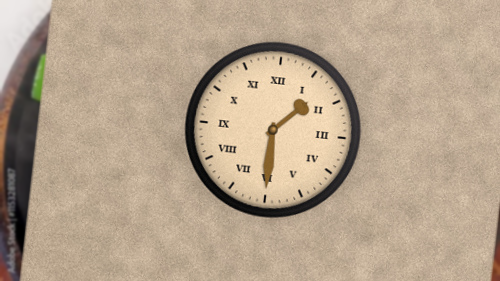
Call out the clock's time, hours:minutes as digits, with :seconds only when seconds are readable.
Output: 1:30
